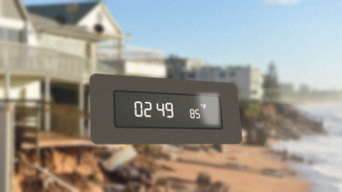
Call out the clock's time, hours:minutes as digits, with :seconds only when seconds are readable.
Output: 2:49
